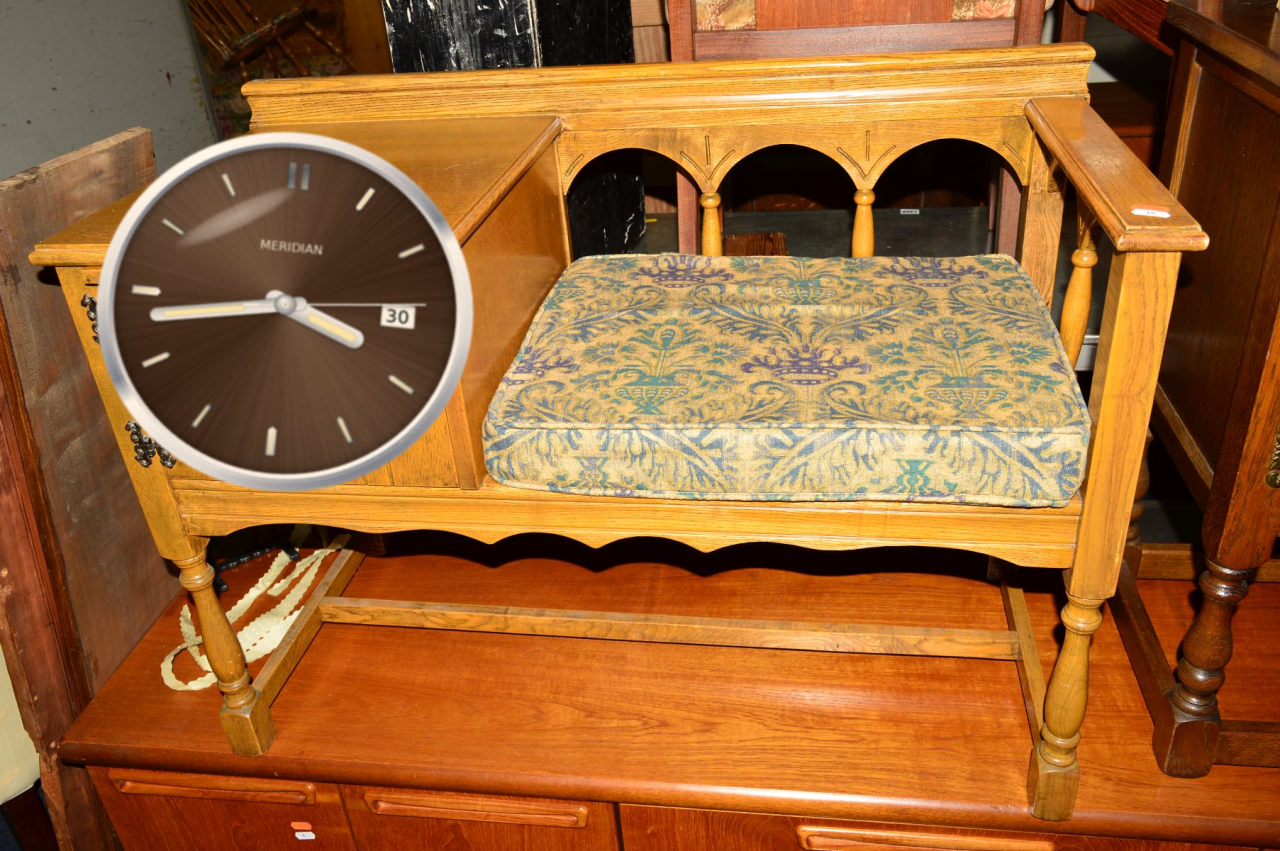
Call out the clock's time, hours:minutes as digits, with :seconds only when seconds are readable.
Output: 3:43:14
